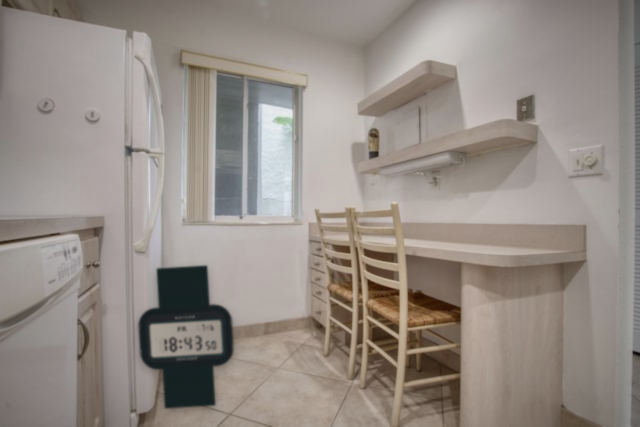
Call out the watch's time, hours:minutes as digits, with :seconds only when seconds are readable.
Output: 18:43
